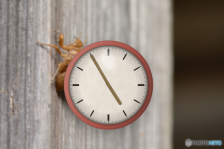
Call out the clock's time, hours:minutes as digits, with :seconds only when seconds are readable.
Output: 4:55
